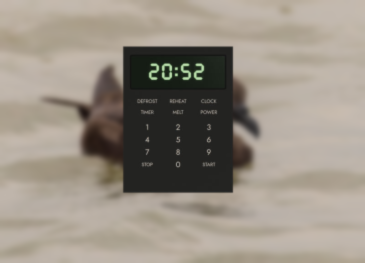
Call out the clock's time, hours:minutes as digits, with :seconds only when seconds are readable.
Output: 20:52
